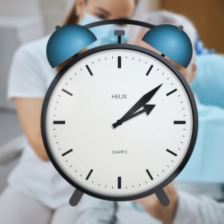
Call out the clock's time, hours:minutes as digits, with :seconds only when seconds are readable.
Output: 2:08
